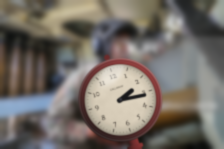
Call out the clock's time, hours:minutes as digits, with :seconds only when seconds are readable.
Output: 2:16
